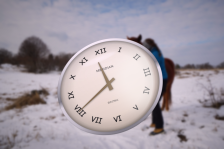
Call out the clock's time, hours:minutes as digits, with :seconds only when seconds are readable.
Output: 11:40
